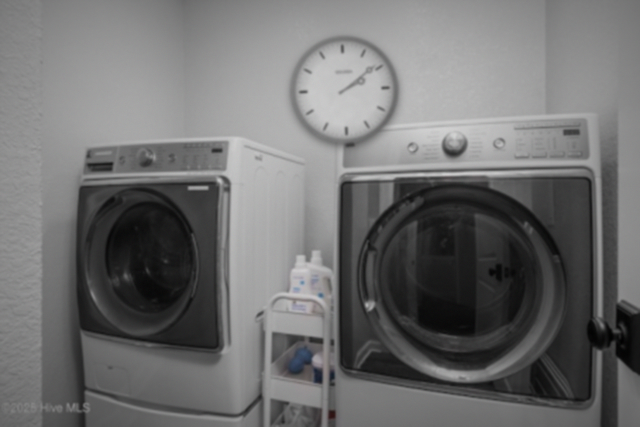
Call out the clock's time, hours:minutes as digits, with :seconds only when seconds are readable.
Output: 2:09
